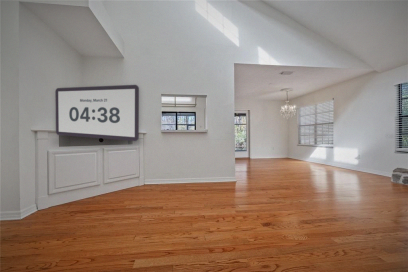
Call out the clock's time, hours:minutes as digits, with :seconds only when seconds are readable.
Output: 4:38
